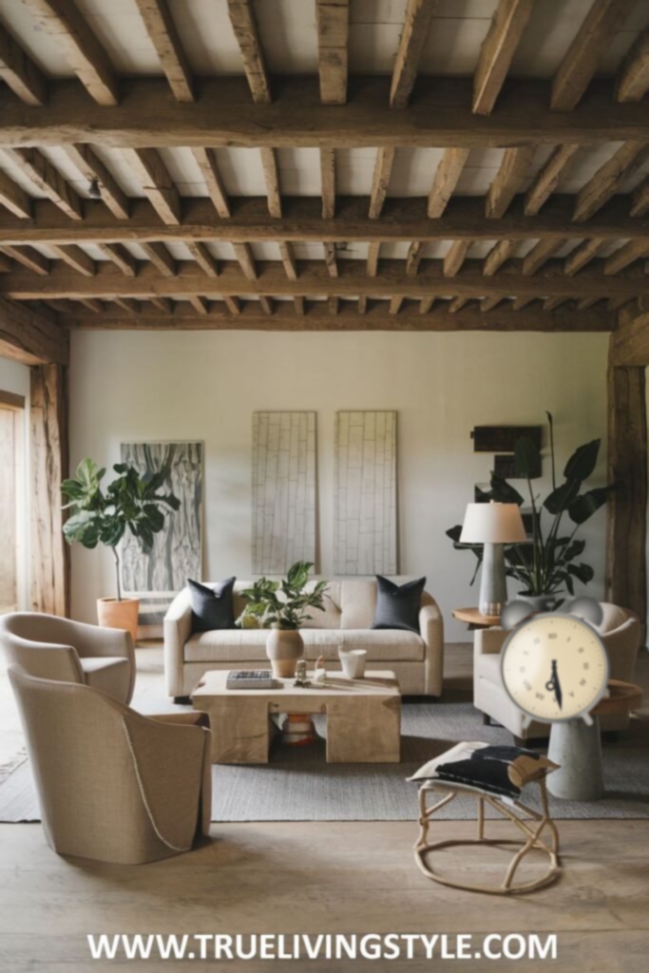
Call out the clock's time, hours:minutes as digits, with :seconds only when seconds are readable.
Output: 6:29
